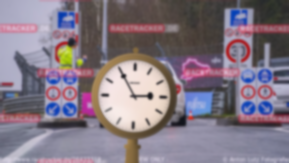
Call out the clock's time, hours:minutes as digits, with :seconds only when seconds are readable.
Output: 2:55
